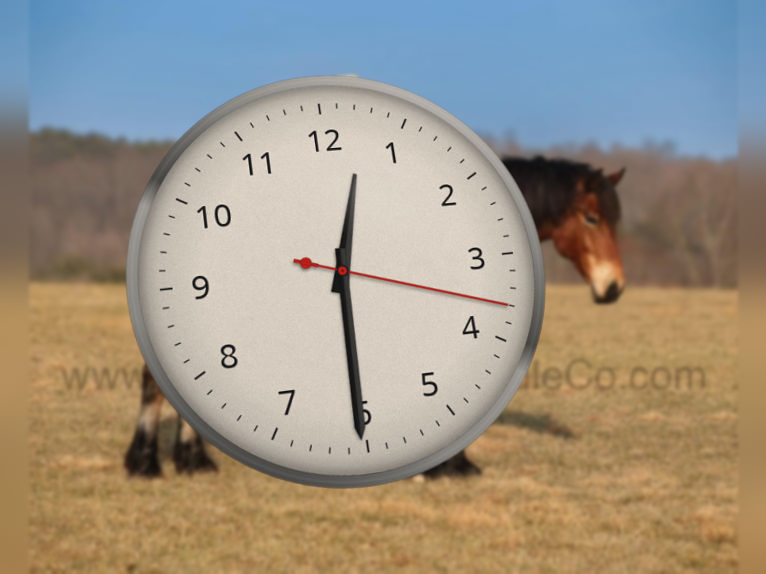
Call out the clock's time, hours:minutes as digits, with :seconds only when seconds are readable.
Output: 12:30:18
